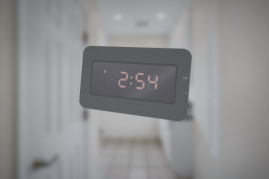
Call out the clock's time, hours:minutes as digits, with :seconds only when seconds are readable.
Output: 2:54
